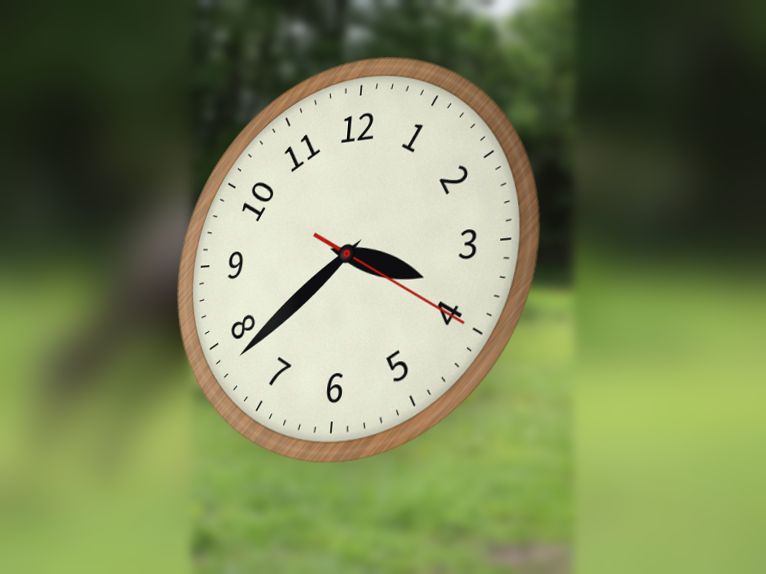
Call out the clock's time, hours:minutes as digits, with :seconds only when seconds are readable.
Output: 3:38:20
